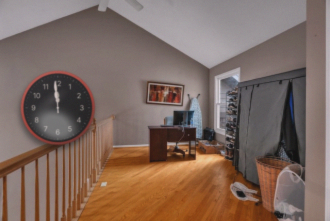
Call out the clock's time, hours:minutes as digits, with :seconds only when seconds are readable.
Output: 11:59
